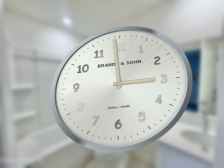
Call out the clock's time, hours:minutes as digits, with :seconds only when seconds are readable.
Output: 2:59
